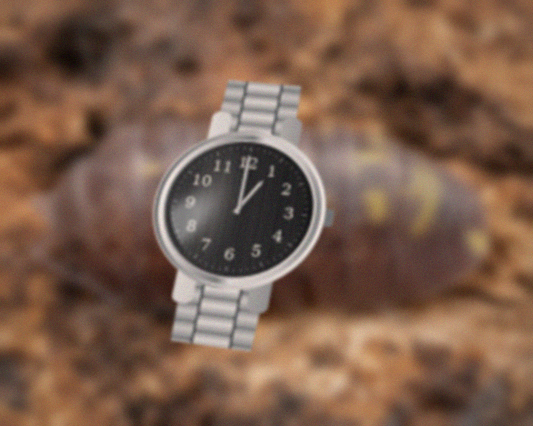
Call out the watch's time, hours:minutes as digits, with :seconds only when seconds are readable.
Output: 1:00
